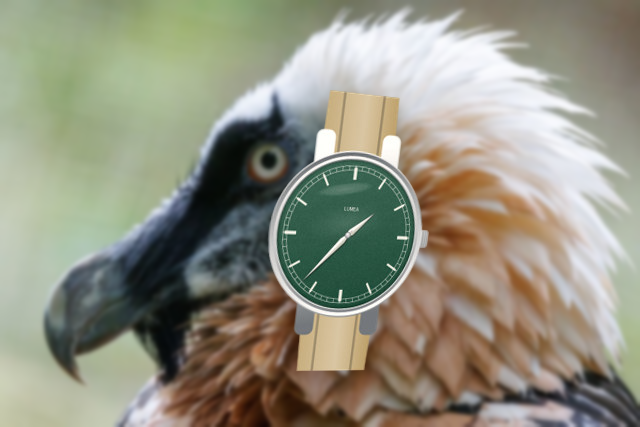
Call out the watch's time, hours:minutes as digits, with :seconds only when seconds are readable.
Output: 1:37
